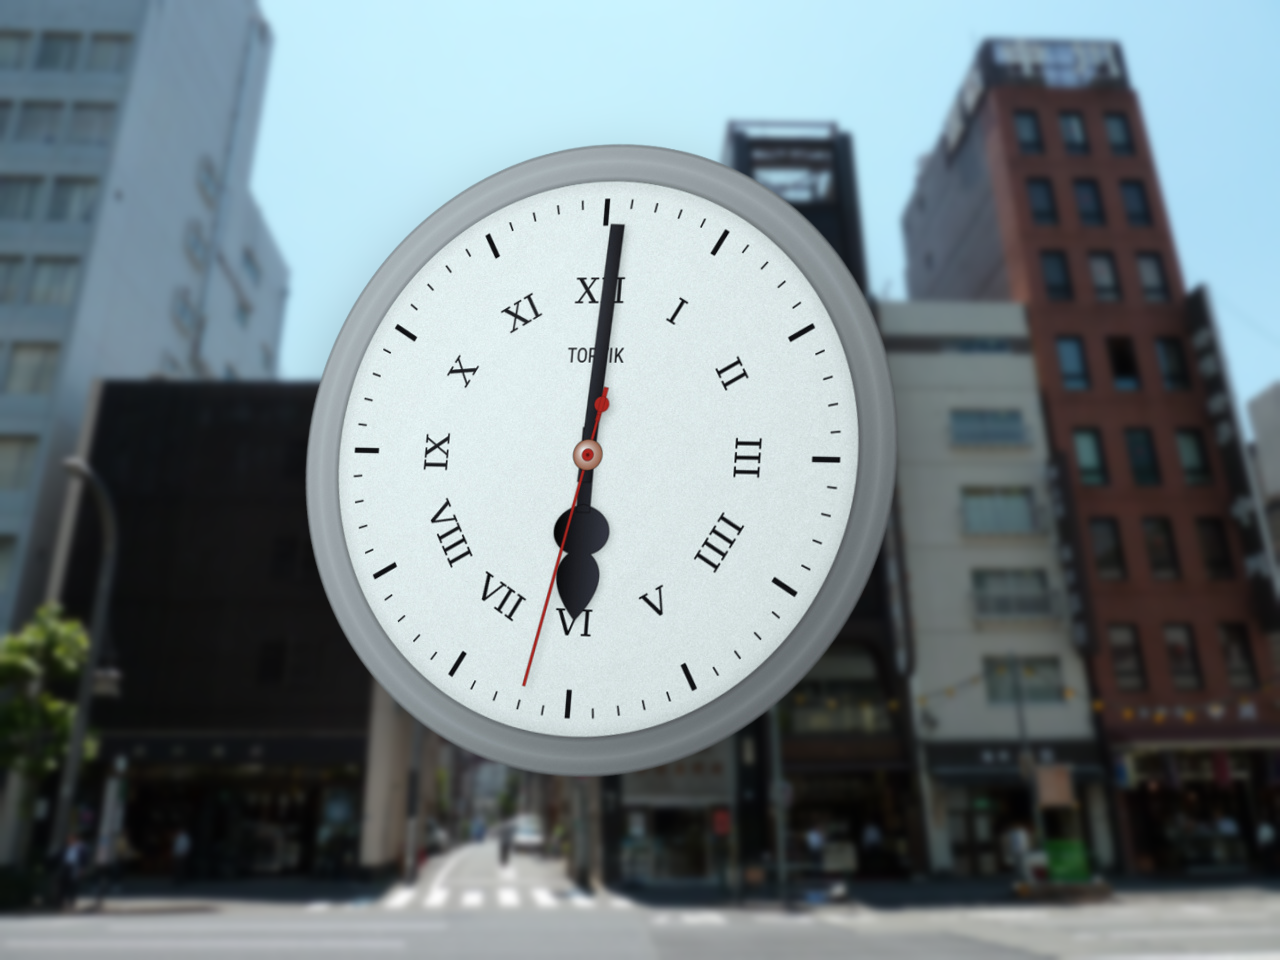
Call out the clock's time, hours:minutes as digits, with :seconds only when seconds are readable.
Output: 6:00:32
